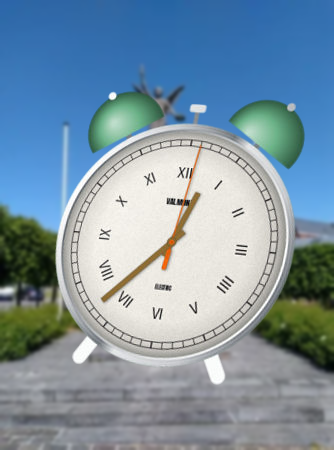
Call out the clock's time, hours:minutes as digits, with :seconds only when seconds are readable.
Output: 12:37:01
